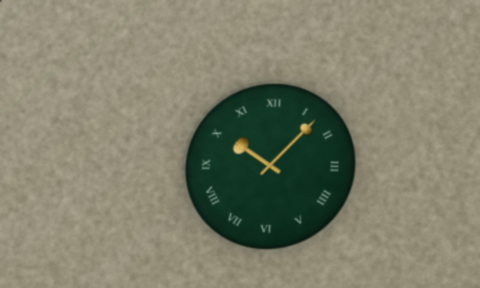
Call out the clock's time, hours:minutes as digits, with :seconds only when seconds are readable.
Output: 10:07
